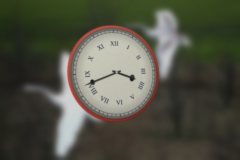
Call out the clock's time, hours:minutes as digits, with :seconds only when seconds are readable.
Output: 3:42
